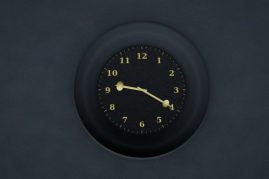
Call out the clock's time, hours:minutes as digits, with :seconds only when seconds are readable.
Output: 9:20
